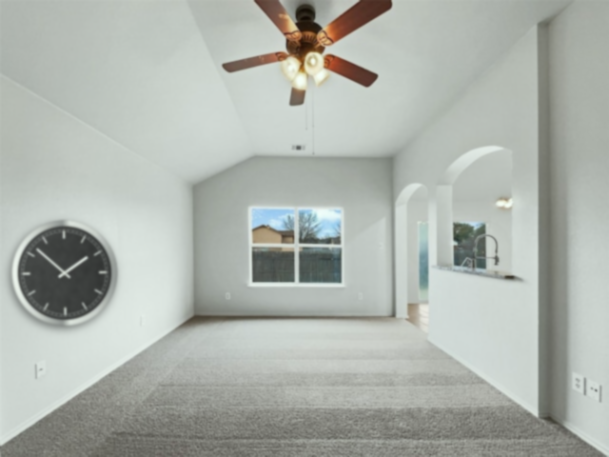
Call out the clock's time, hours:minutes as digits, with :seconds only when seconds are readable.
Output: 1:52
